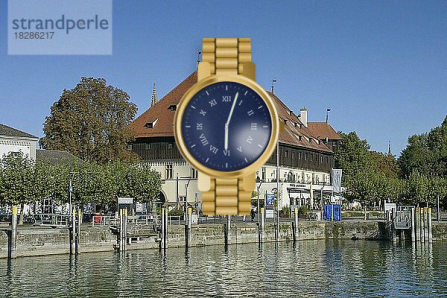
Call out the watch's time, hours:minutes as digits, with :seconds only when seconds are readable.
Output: 6:03
